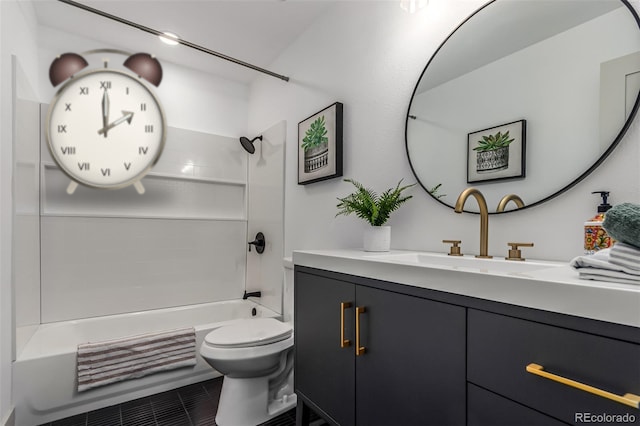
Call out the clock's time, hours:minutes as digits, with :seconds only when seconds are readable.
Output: 2:00
